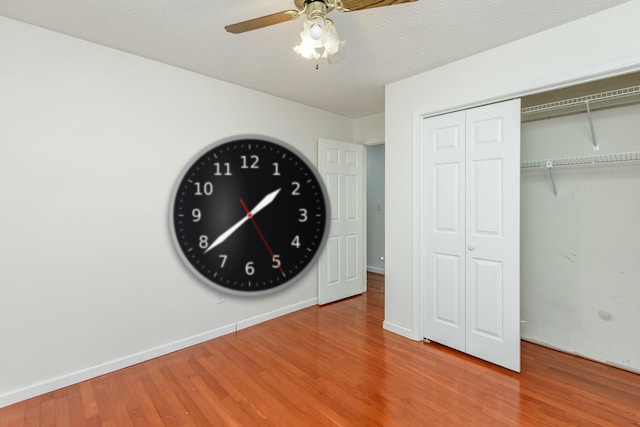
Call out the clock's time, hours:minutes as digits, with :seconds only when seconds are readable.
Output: 1:38:25
